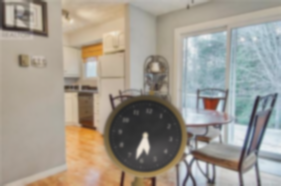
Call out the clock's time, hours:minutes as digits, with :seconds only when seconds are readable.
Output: 5:32
